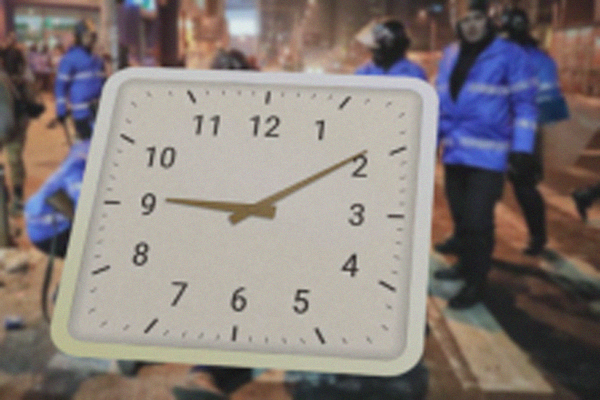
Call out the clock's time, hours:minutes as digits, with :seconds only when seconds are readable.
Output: 9:09
